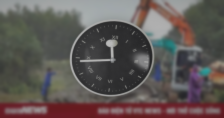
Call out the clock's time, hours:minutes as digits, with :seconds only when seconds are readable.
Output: 11:44
